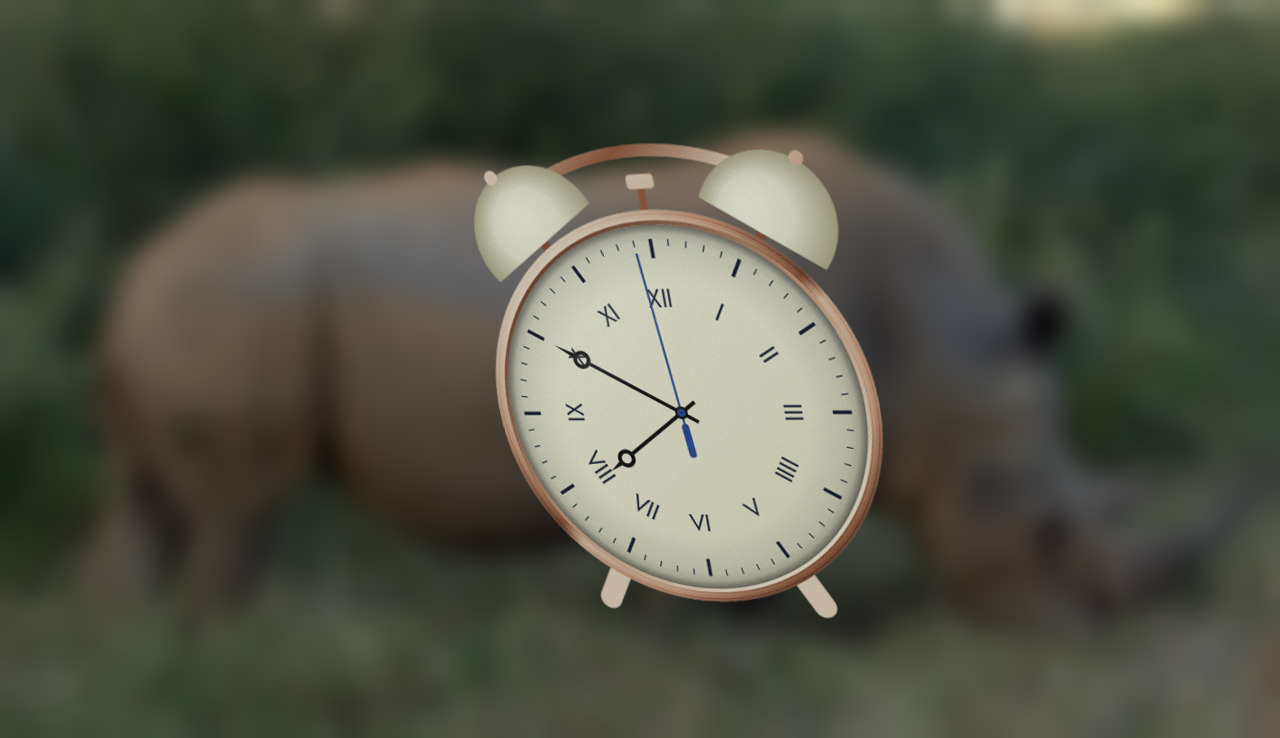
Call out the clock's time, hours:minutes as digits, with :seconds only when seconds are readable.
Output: 7:49:59
